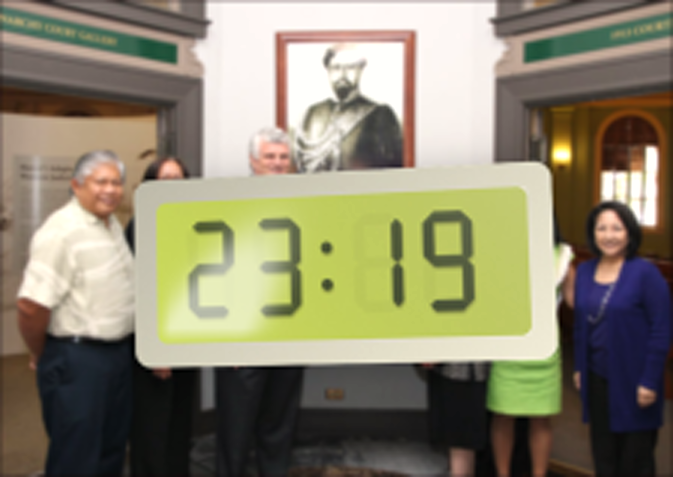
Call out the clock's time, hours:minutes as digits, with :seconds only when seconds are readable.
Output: 23:19
